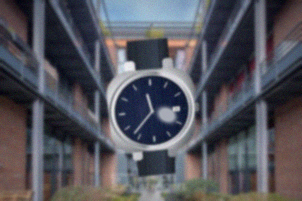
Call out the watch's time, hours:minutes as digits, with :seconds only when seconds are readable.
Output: 11:37
